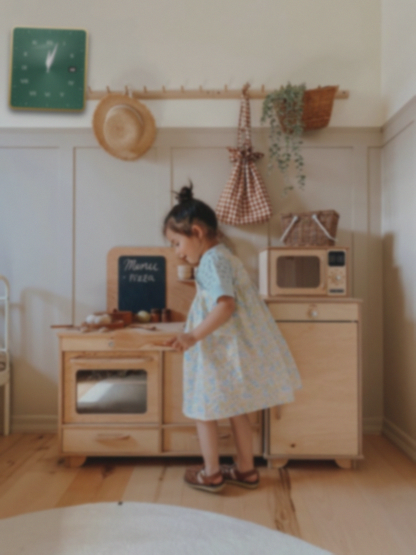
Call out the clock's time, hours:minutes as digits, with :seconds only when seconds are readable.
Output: 12:03
